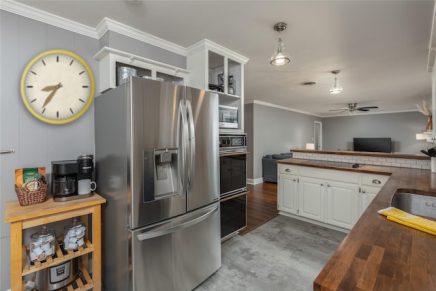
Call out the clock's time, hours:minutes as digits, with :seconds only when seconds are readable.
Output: 8:36
